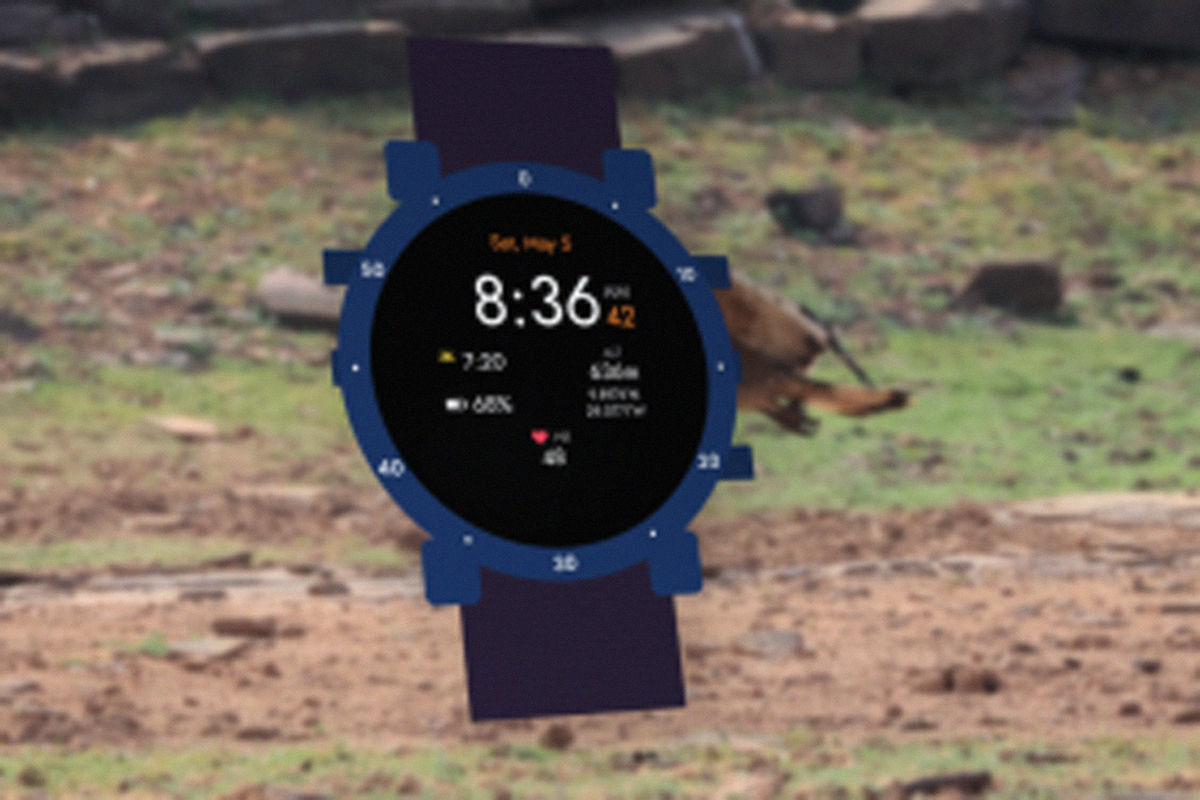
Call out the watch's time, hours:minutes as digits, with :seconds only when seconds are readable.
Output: 8:36
